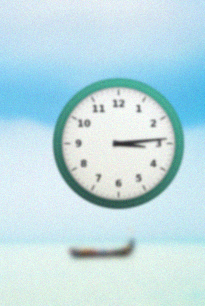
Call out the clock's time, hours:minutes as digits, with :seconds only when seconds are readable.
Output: 3:14
